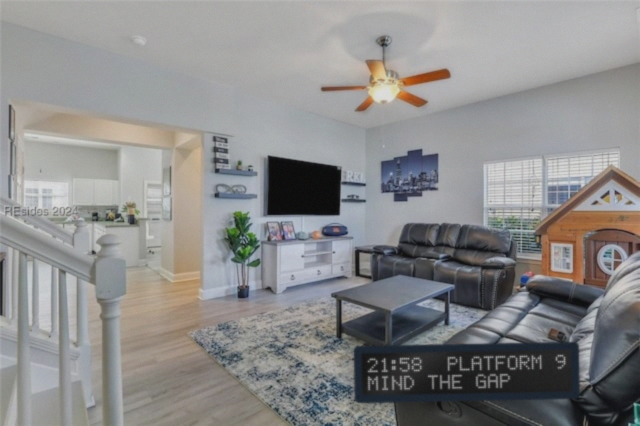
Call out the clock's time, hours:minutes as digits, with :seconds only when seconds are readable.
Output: 21:58
